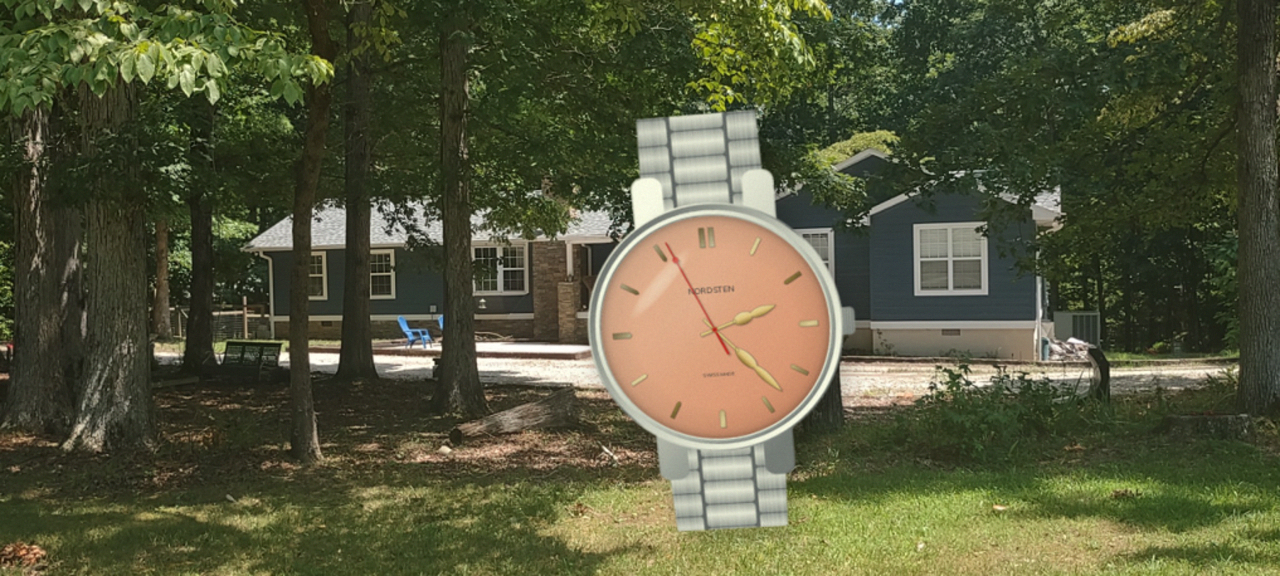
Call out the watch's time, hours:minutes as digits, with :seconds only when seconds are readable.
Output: 2:22:56
